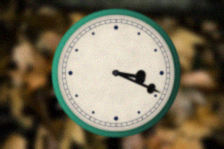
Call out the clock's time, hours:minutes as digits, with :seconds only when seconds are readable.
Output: 3:19
